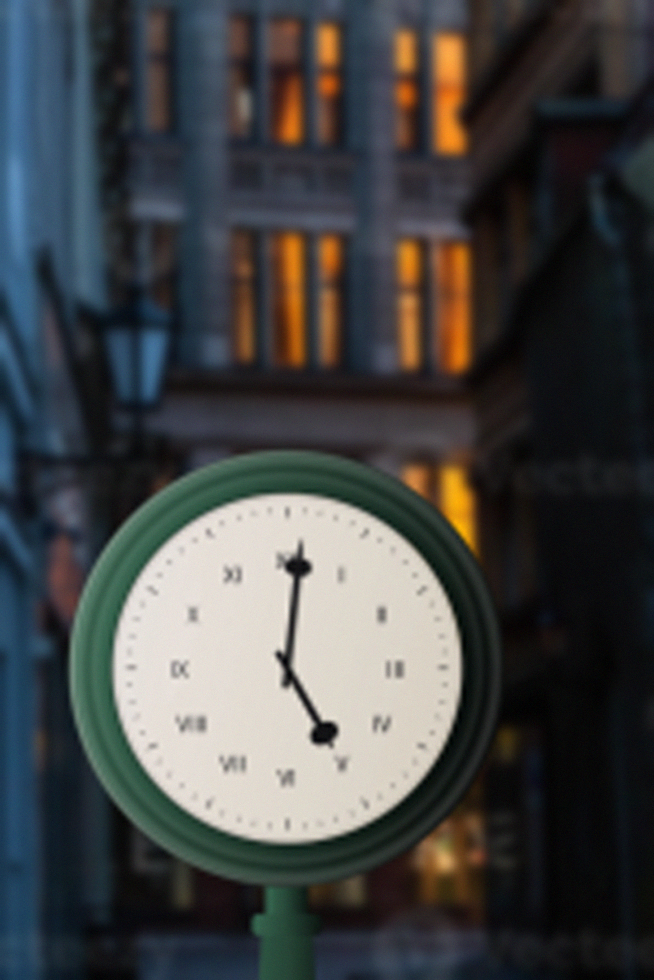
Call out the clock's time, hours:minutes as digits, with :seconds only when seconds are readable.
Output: 5:01
